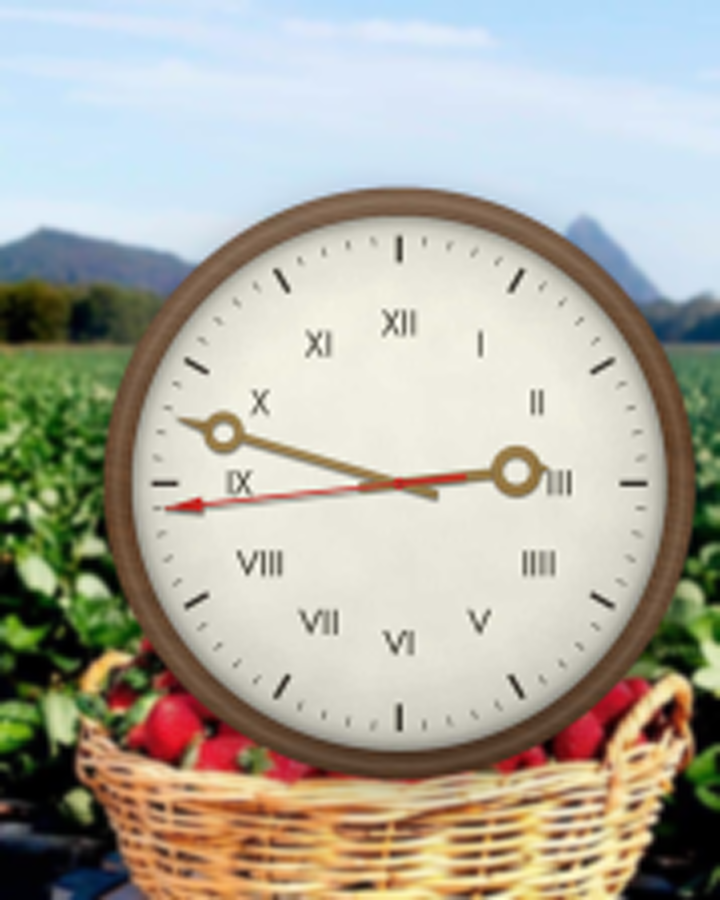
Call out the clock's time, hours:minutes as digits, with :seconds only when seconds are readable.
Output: 2:47:44
